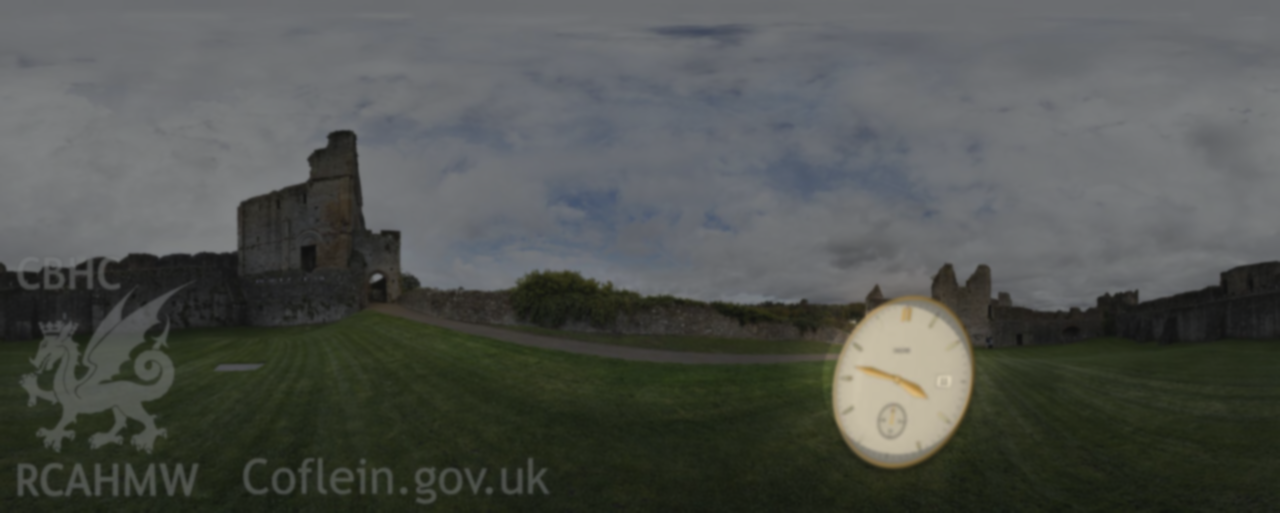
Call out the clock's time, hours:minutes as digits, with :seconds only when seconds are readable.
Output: 3:47
